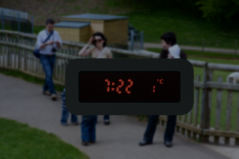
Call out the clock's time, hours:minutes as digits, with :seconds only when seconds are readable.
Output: 7:22
